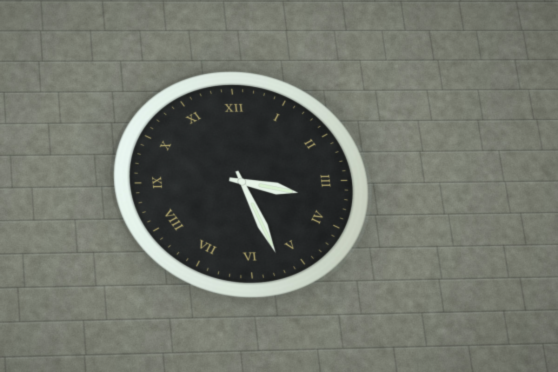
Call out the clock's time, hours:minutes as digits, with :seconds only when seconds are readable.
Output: 3:27
